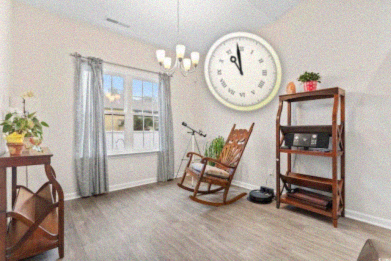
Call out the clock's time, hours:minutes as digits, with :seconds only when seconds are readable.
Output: 10:59
